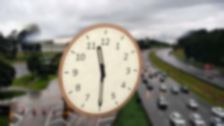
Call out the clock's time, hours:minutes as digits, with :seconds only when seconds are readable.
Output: 11:30
